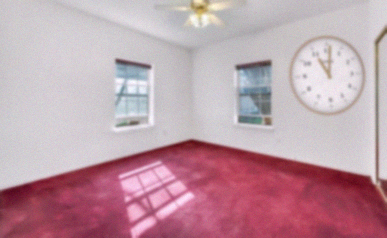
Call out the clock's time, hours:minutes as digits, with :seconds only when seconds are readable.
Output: 11:01
